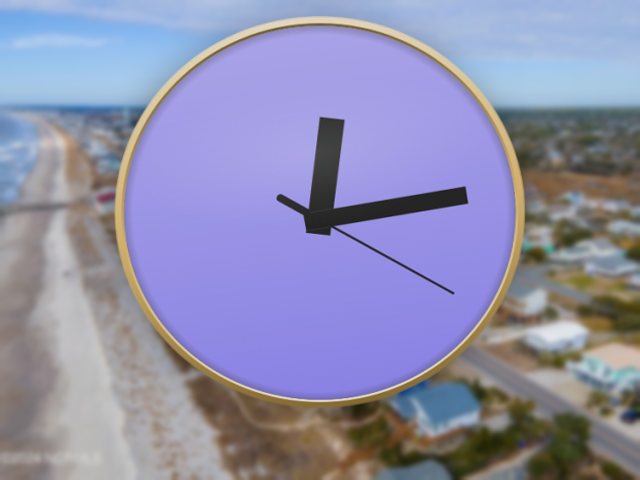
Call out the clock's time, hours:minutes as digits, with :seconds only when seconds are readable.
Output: 12:13:20
